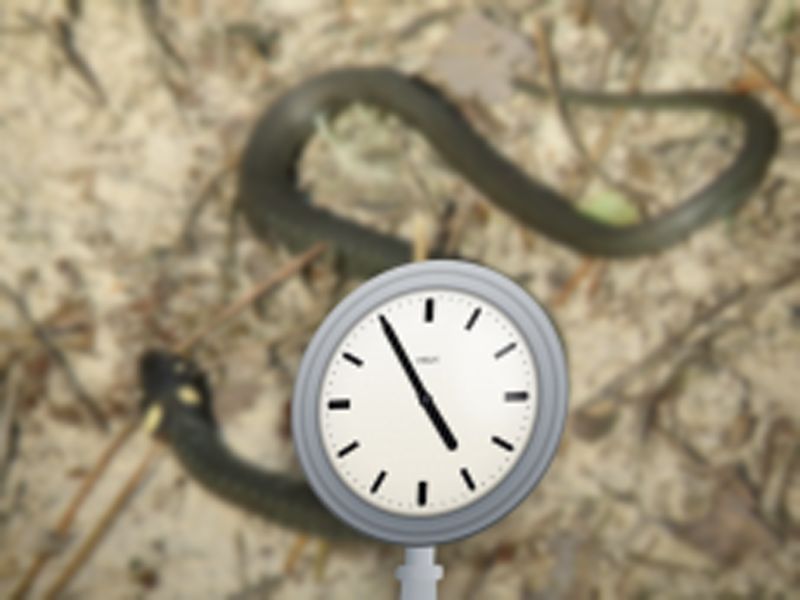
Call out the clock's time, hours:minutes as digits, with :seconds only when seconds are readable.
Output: 4:55
